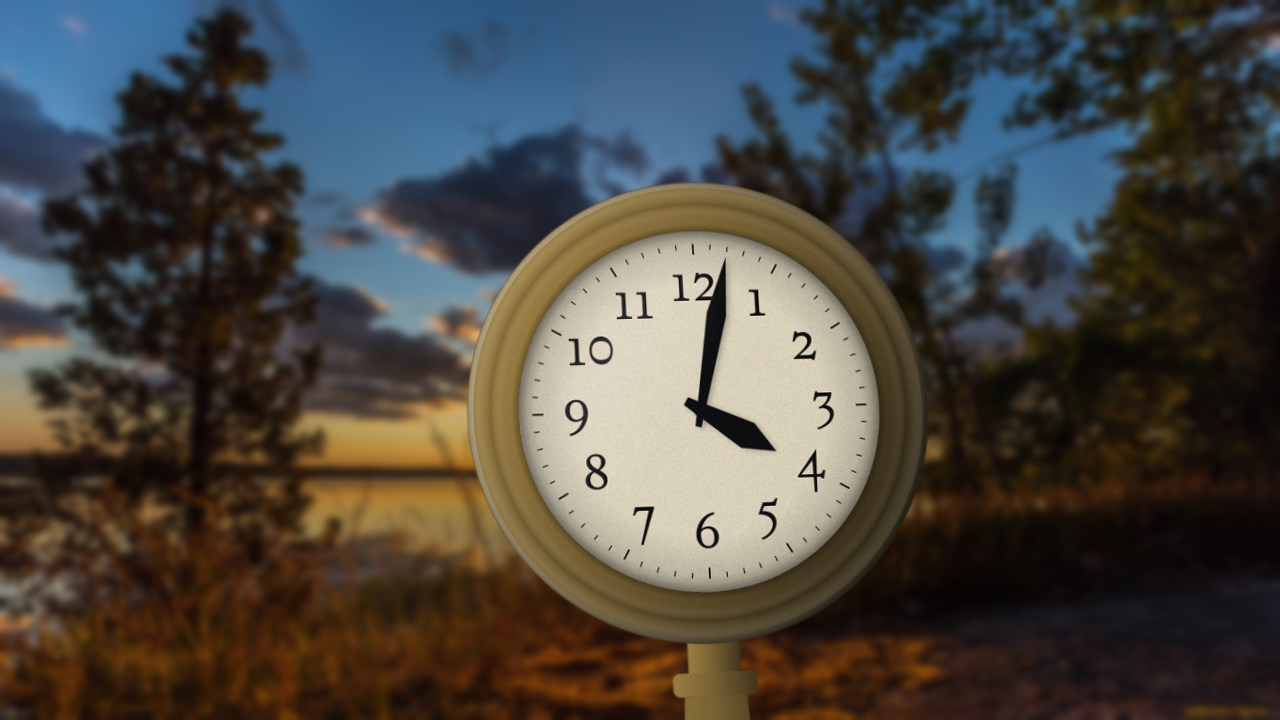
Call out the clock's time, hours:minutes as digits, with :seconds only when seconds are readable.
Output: 4:02
